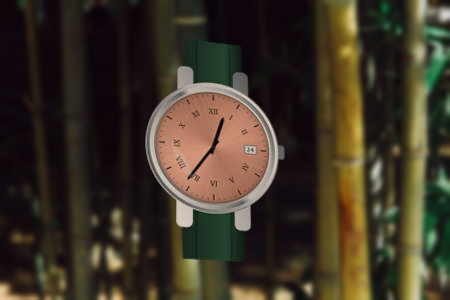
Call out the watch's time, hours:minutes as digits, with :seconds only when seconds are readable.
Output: 12:36
